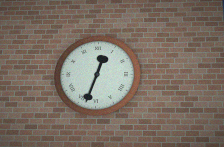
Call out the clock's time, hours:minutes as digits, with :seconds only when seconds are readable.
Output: 12:33
